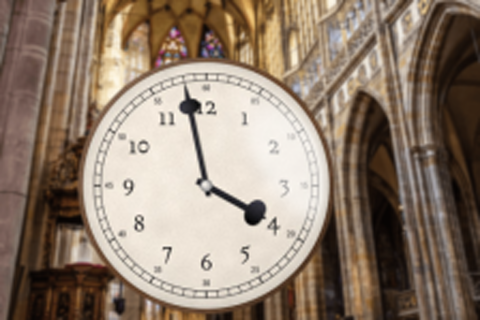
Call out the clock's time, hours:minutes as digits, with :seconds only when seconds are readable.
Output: 3:58
